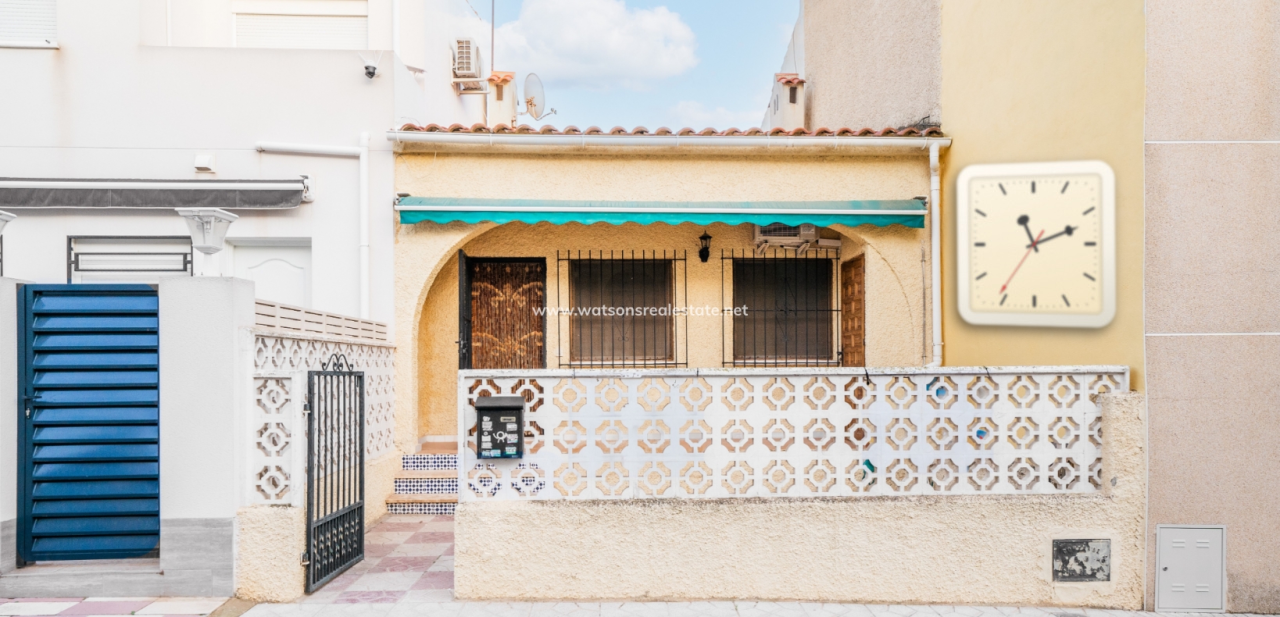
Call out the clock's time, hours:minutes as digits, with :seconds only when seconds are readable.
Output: 11:11:36
